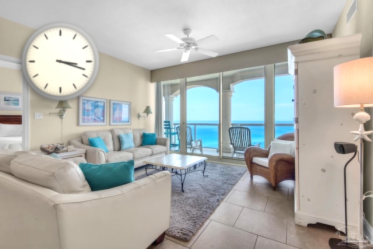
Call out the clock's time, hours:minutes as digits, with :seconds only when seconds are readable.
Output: 3:18
